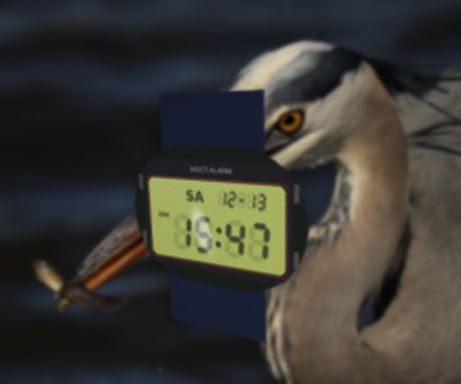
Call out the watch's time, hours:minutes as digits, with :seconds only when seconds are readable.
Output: 15:47
